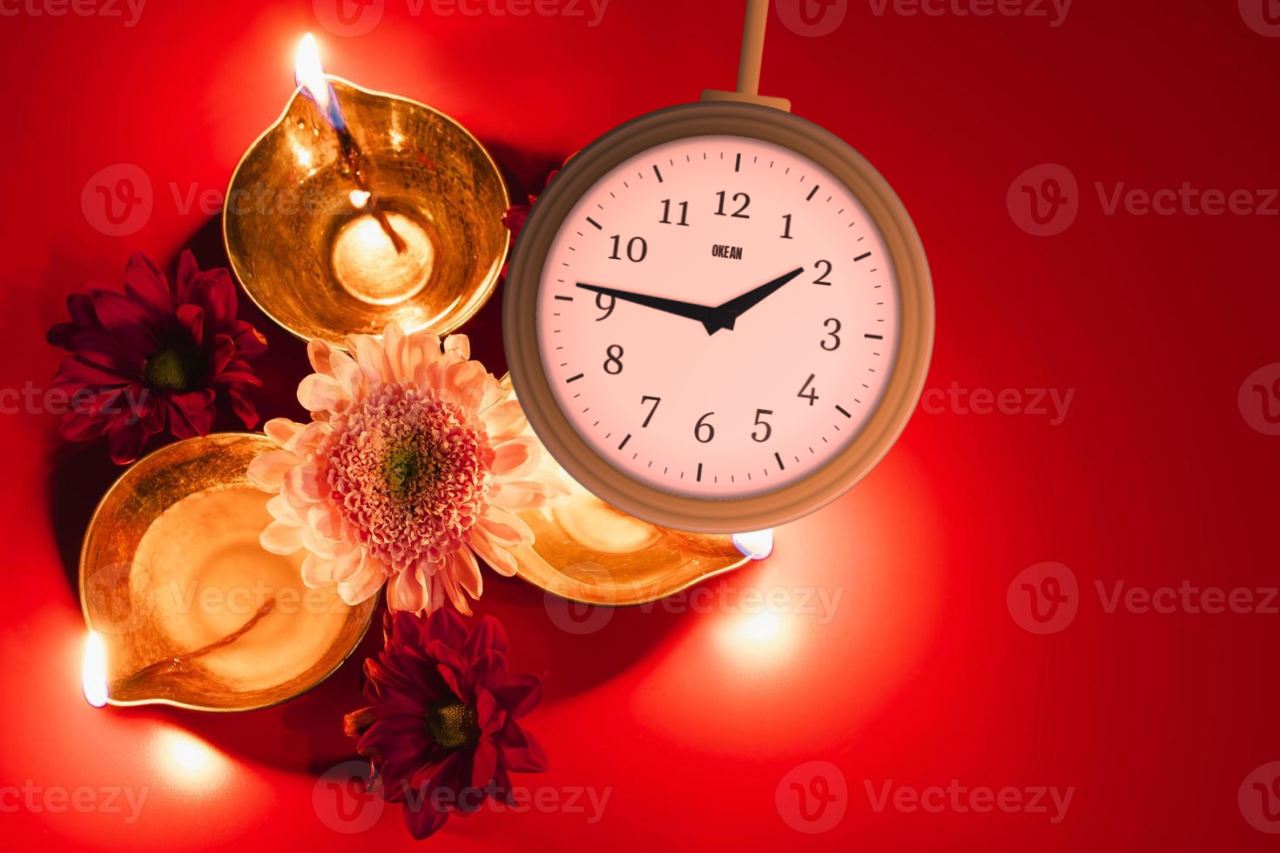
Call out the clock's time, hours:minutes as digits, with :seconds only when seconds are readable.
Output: 1:46
